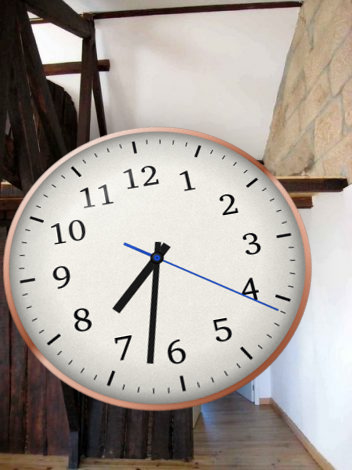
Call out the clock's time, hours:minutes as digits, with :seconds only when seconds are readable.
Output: 7:32:21
